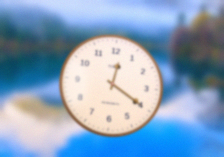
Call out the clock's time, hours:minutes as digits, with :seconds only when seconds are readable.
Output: 12:20
